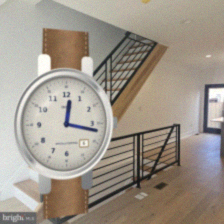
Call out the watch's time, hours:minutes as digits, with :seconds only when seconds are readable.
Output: 12:17
